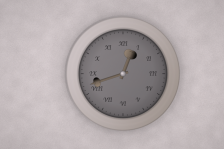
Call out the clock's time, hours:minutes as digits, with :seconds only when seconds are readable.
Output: 12:42
